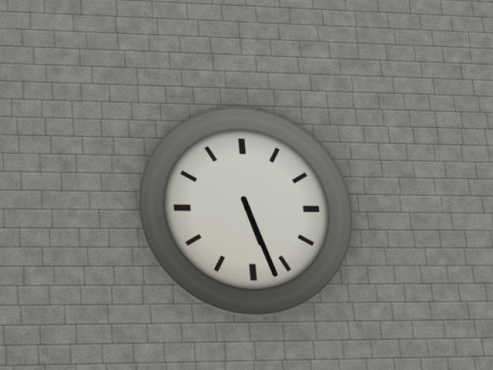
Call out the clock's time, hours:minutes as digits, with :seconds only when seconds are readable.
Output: 5:27
